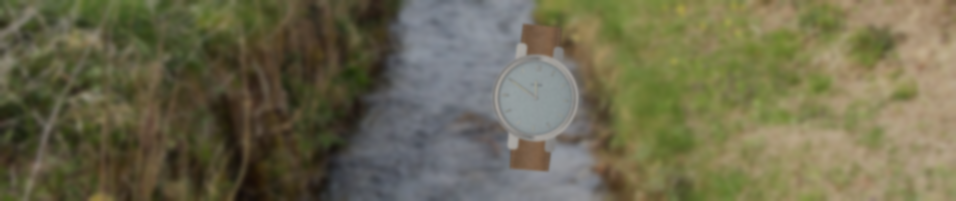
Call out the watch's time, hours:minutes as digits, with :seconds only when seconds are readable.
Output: 11:50
